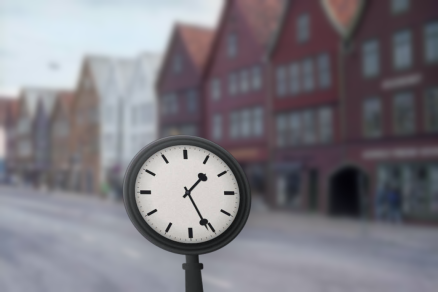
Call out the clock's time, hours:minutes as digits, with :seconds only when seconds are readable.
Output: 1:26
